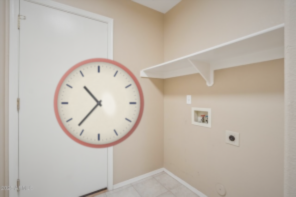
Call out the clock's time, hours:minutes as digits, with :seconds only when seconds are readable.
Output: 10:37
